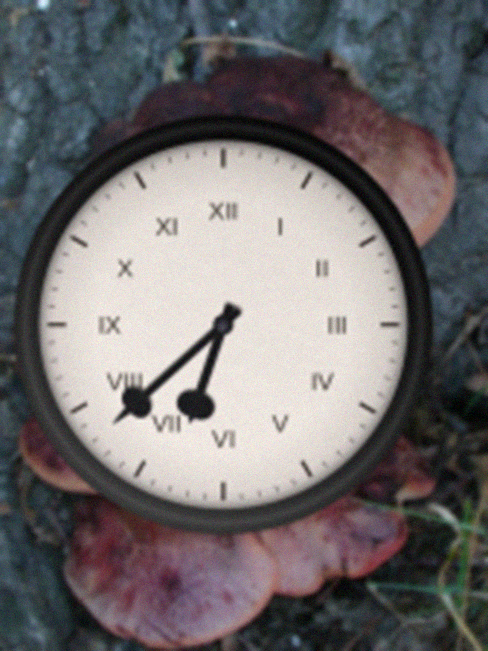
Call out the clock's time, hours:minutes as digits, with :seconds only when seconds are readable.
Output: 6:38
